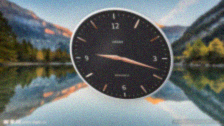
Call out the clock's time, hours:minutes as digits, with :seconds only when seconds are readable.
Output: 9:18
